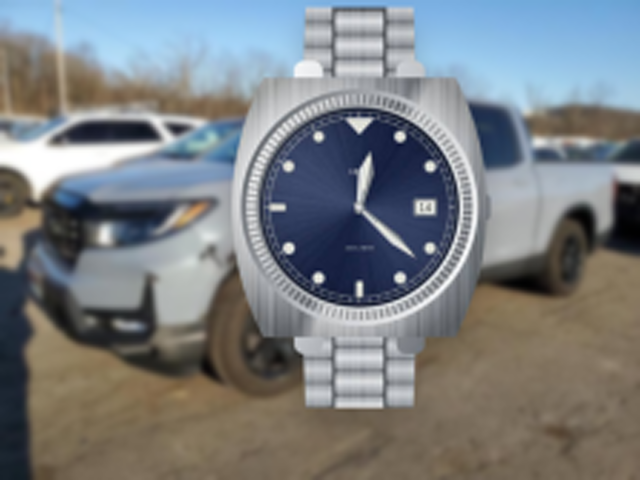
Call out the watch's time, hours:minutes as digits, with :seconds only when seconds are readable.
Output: 12:22
